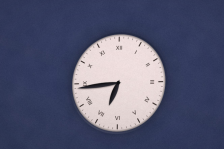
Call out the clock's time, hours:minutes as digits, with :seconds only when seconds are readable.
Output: 6:44
